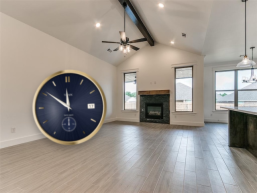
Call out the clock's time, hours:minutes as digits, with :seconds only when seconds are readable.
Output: 11:51
